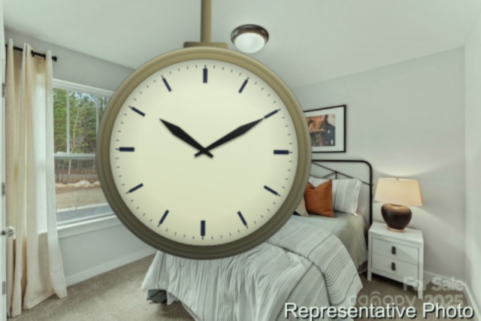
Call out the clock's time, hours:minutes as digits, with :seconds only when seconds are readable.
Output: 10:10
